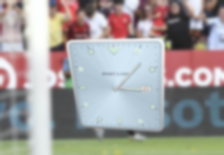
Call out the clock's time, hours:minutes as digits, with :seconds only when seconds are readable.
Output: 3:07
